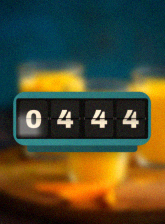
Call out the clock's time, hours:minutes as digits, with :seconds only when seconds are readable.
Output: 4:44
